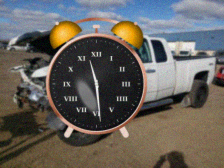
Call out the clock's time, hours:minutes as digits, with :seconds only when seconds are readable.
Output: 11:29
